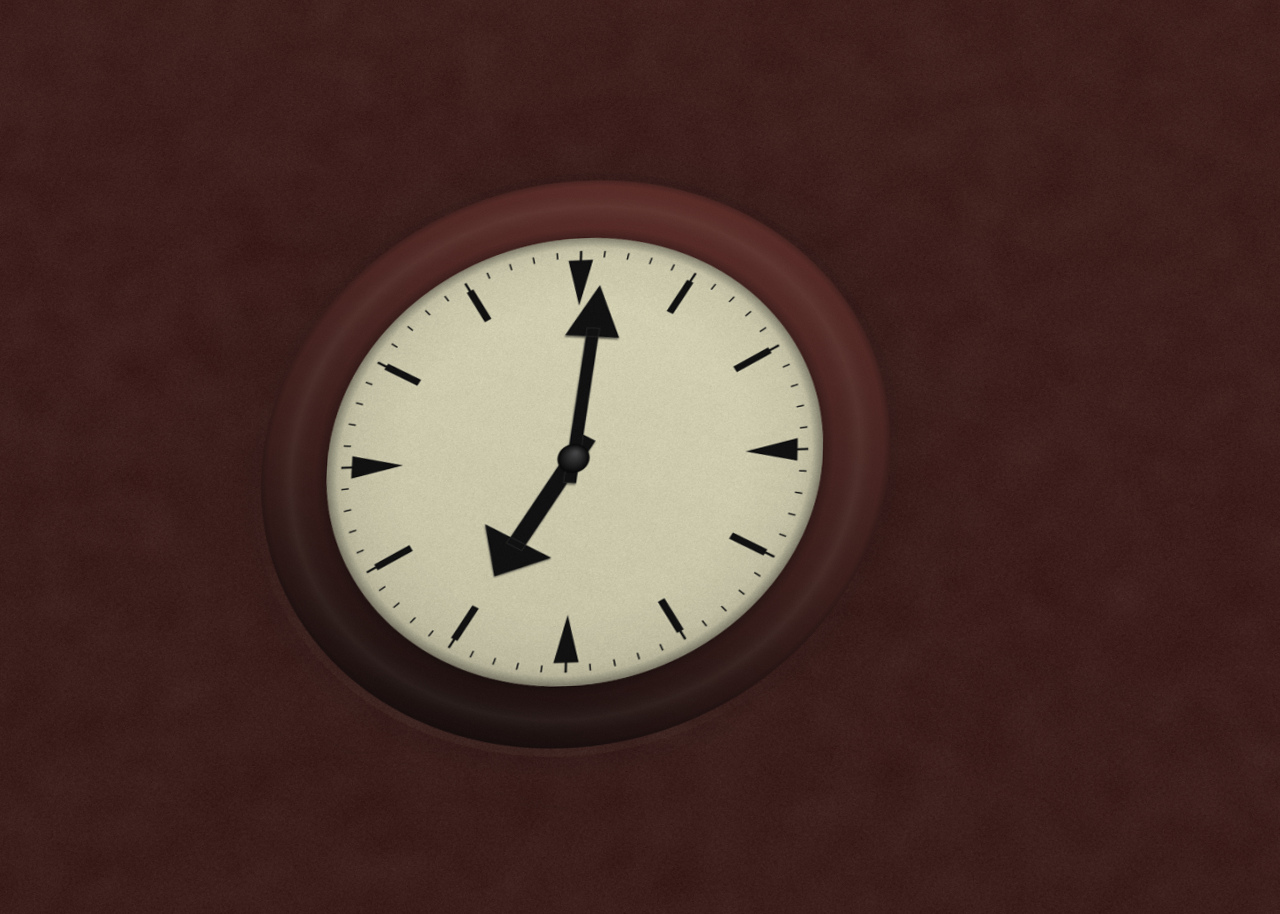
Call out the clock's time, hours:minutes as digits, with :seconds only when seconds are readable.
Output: 7:01
